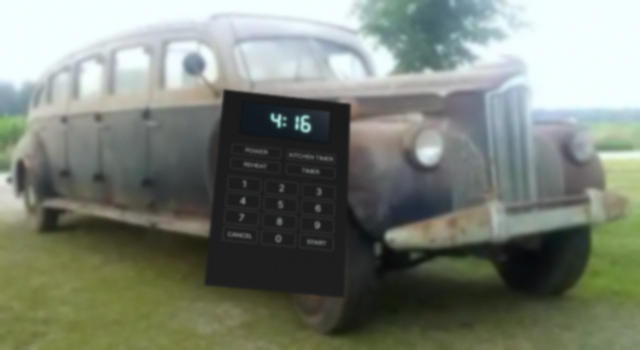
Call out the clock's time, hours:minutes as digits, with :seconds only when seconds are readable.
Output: 4:16
